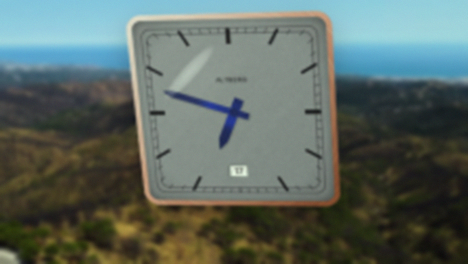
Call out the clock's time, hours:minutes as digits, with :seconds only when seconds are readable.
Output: 6:48
